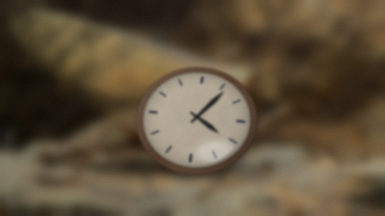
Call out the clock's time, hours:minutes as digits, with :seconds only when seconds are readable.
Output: 4:06
